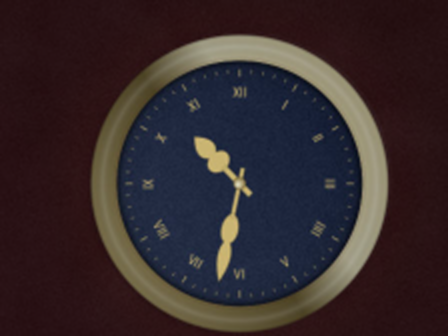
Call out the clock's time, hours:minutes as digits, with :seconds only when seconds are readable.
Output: 10:32
